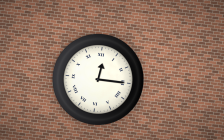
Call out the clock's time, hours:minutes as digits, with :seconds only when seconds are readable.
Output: 12:15
